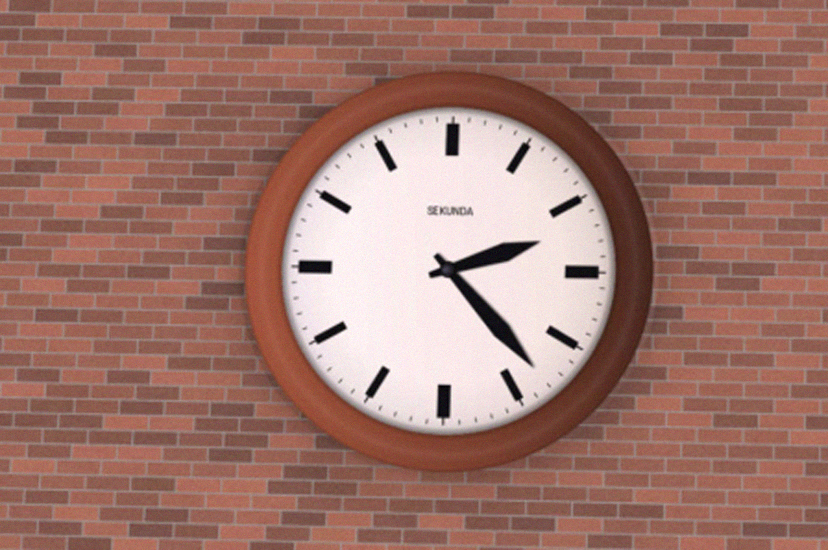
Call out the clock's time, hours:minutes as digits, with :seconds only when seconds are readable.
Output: 2:23
